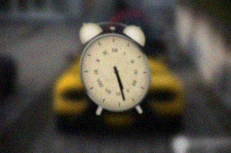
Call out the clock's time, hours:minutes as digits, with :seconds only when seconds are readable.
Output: 5:28
